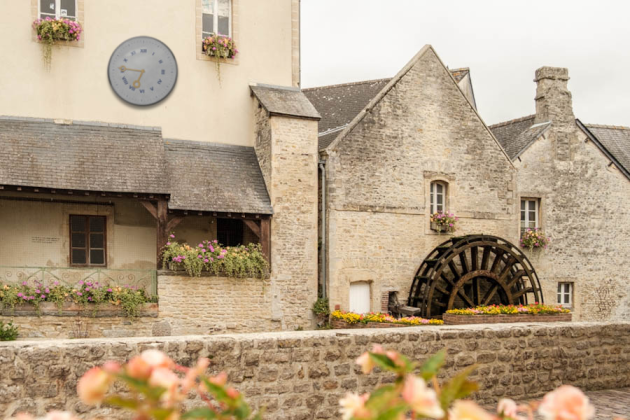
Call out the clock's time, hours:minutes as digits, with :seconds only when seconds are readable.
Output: 6:46
